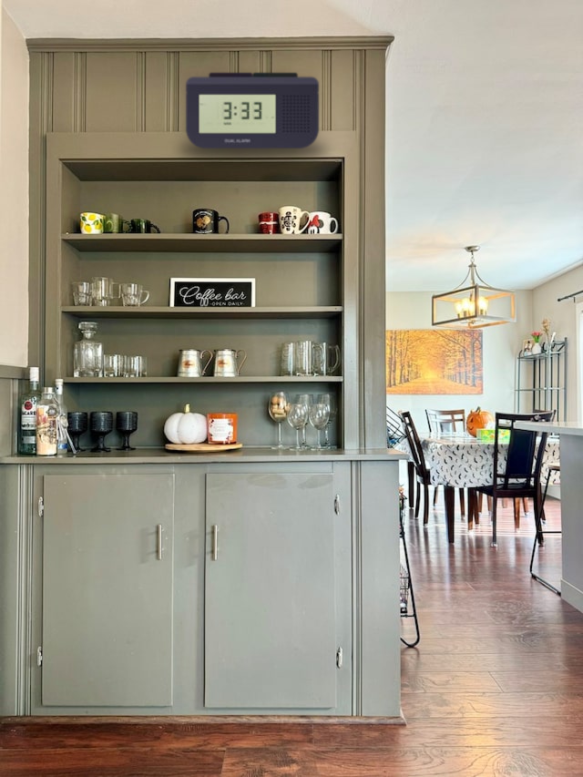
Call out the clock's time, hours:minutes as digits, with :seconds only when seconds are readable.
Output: 3:33
